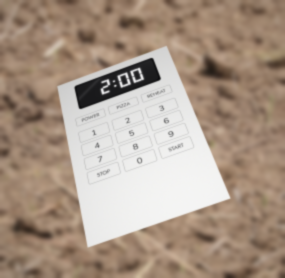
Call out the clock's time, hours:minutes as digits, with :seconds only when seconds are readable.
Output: 2:00
